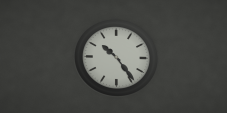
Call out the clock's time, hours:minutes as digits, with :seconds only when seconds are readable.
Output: 10:24
